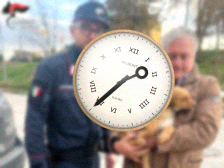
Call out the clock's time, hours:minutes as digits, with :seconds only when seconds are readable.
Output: 1:35
